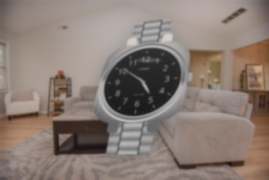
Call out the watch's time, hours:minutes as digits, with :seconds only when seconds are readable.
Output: 4:51
